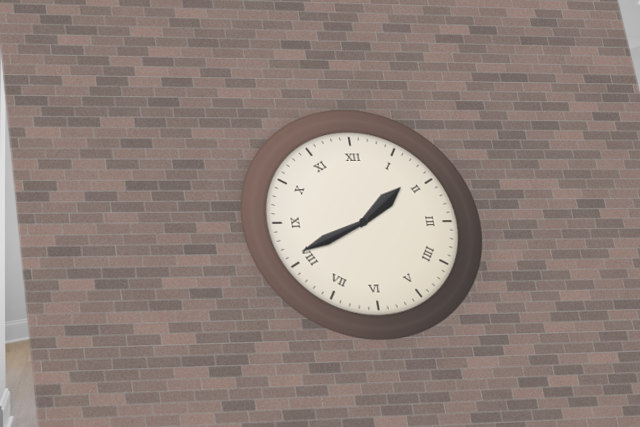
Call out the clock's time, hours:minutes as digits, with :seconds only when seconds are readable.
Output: 1:41
